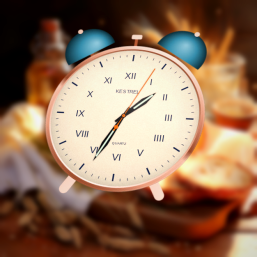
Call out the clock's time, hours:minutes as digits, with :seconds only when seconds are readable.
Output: 1:34:04
